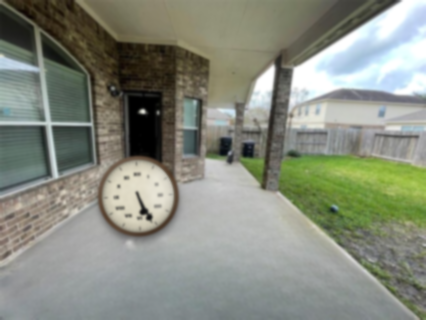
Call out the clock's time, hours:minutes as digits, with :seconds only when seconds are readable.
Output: 5:26
